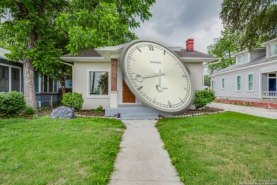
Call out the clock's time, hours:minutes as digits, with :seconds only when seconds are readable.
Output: 6:43
